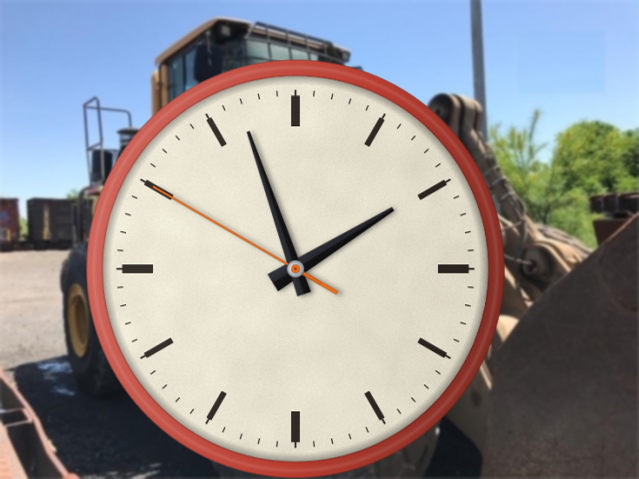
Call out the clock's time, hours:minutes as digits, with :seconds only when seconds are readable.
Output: 1:56:50
